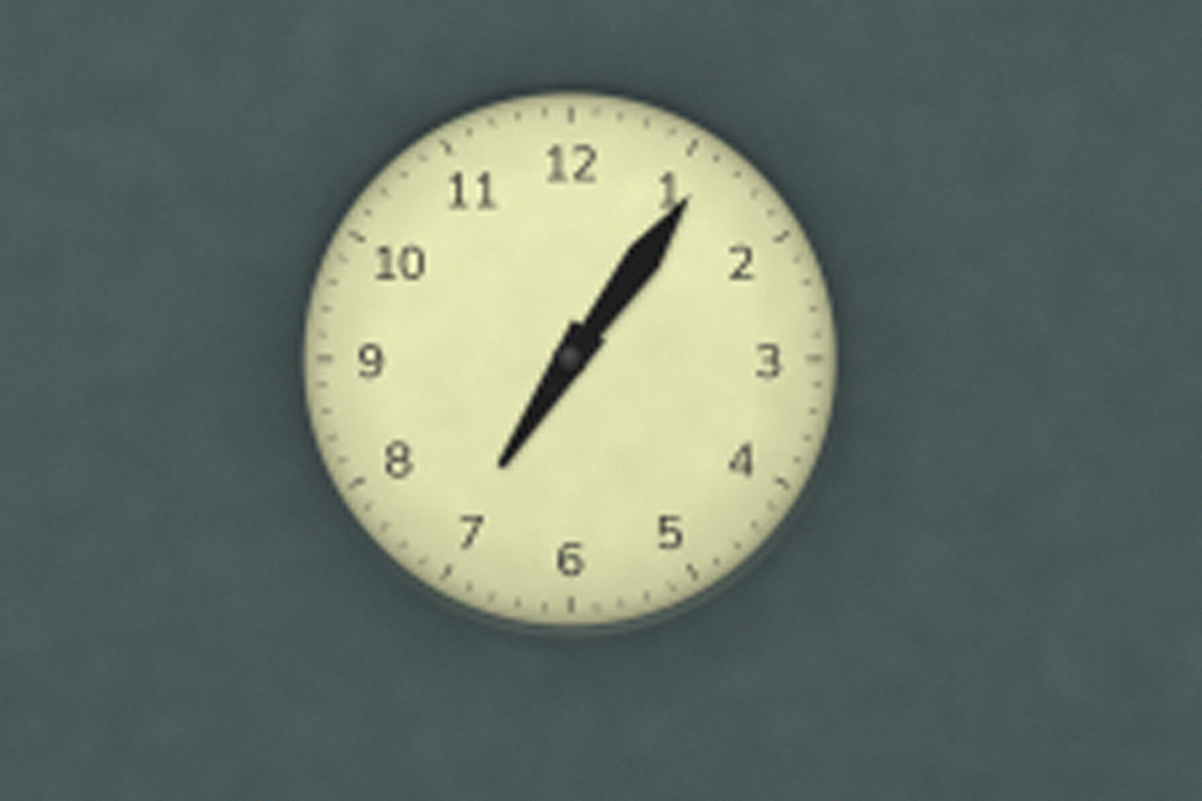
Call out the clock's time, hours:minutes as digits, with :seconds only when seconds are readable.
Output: 7:06
